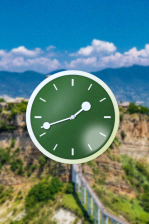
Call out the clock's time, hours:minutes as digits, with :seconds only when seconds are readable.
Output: 1:42
